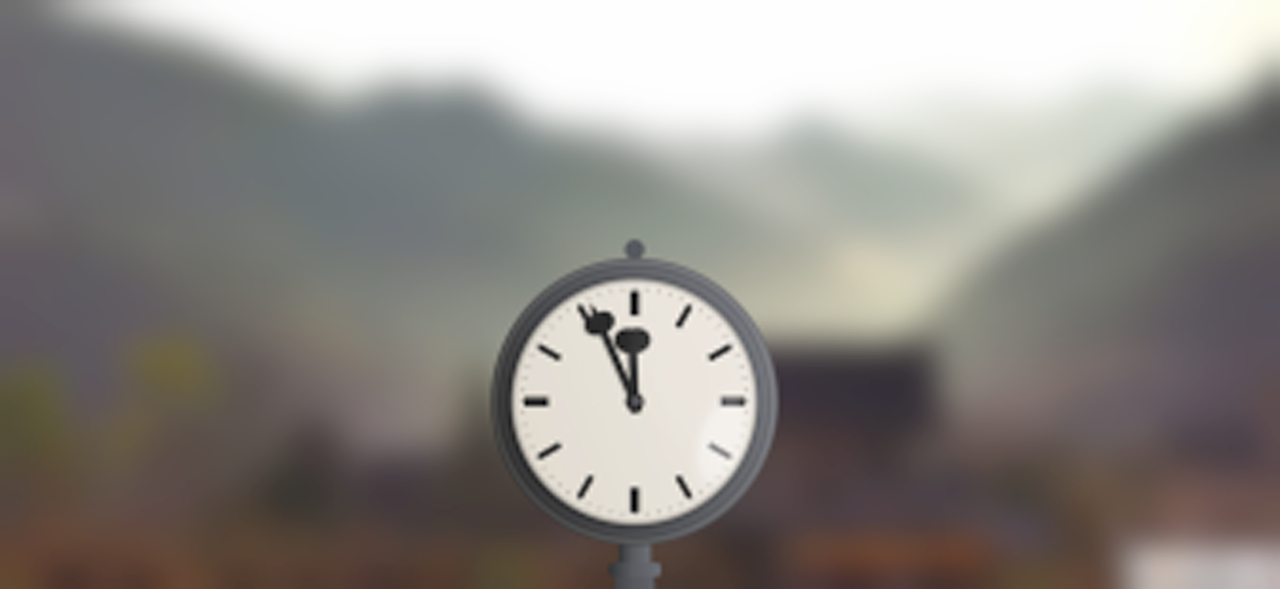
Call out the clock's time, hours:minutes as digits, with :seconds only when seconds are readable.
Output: 11:56
